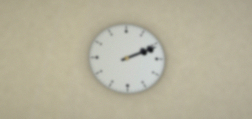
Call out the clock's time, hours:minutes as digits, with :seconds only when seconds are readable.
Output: 2:11
